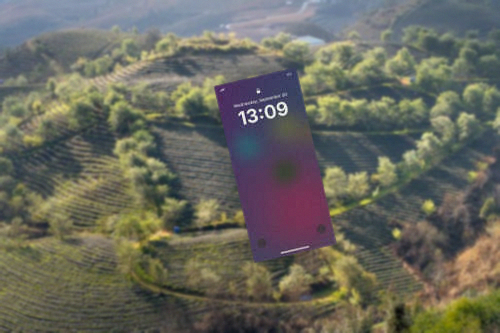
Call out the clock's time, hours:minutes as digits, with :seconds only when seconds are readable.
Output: 13:09
